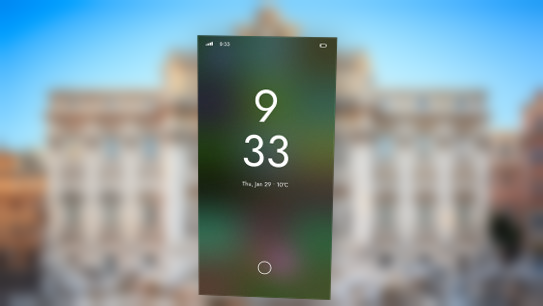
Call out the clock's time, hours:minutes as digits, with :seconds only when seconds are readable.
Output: 9:33
